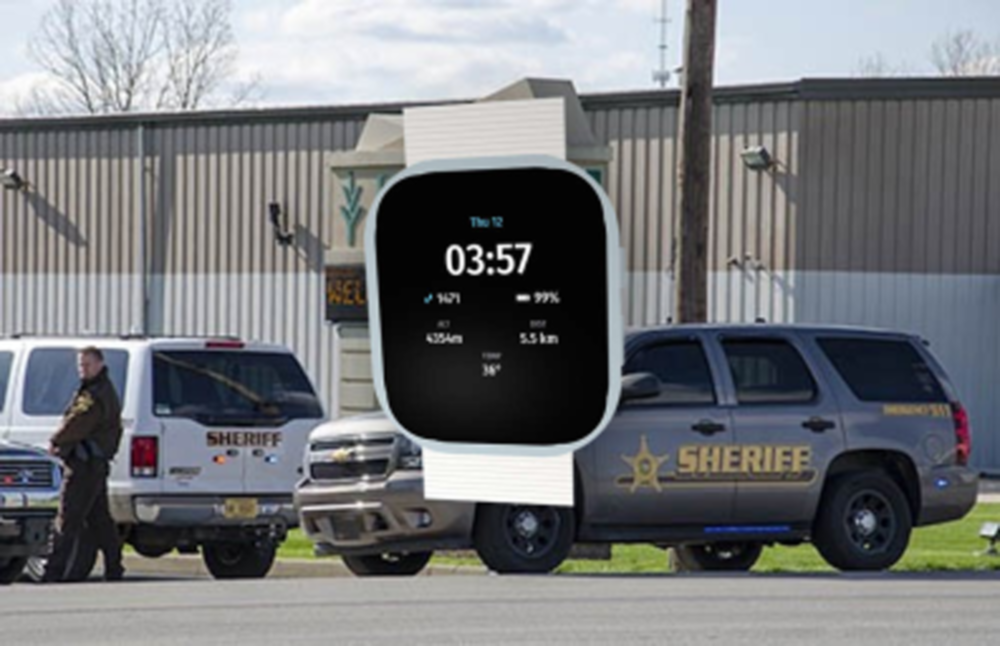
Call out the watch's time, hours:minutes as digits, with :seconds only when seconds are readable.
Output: 3:57
